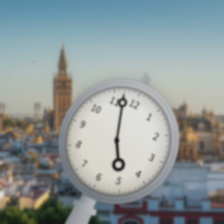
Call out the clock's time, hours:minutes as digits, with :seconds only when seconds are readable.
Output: 4:57
